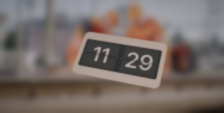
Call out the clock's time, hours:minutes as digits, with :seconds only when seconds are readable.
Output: 11:29
